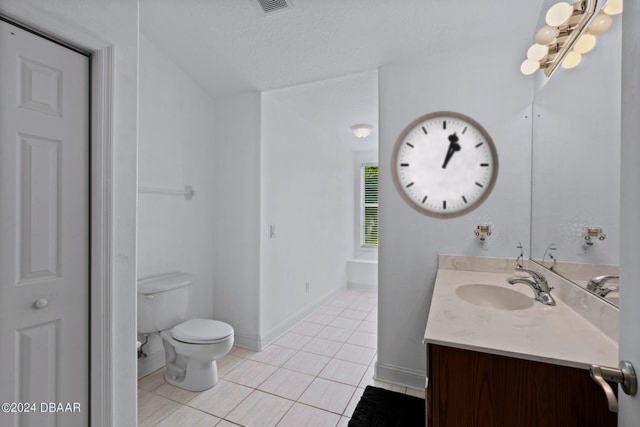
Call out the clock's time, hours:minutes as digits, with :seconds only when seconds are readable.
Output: 1:03
